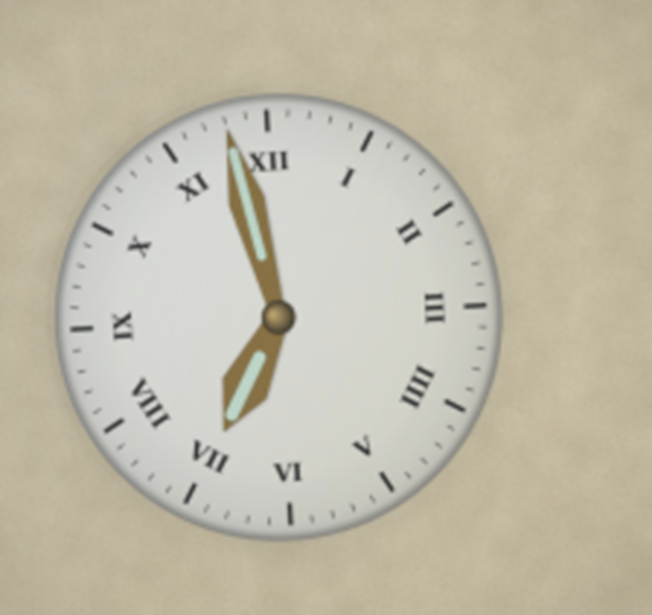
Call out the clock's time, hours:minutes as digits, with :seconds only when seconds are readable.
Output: 6:58
